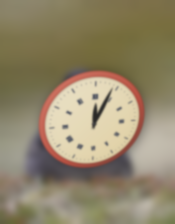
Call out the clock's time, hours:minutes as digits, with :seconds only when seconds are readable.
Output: 12:04
